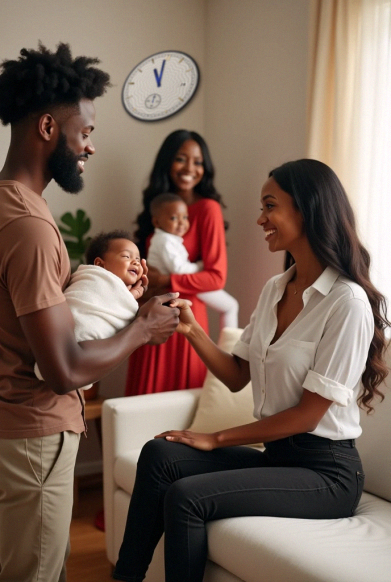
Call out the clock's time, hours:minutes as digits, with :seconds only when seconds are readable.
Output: 10:59
